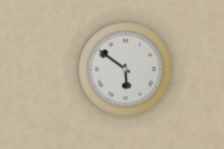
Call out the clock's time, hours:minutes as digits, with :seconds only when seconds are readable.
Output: 5:51
